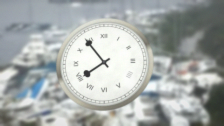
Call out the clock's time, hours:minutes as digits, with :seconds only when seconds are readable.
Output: 7:54
